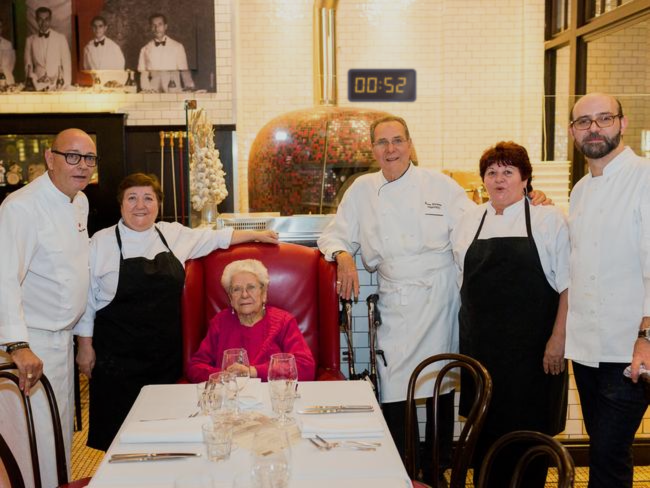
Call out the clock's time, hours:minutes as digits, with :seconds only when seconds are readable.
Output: 0:52
